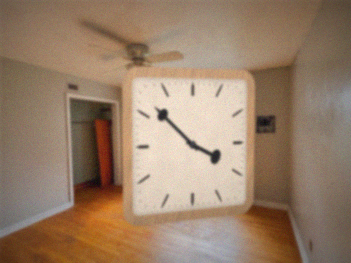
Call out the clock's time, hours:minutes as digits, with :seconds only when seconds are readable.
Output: 3:52
